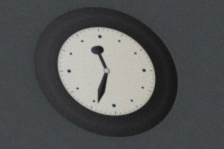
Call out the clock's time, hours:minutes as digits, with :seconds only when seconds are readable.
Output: 11:34
